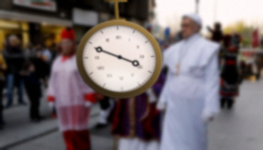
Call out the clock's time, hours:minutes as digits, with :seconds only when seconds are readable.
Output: 3:49
